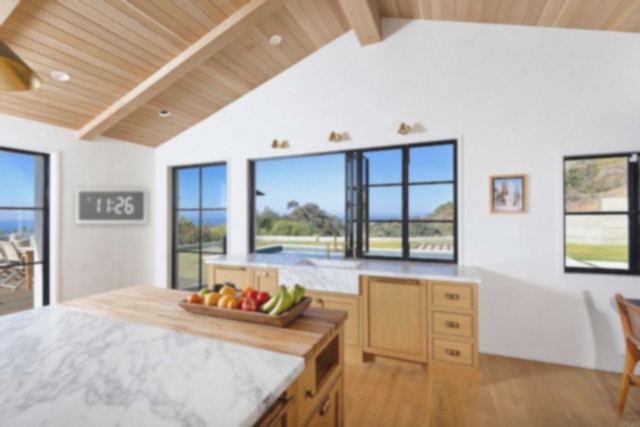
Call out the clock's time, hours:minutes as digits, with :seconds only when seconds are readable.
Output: 11:26
